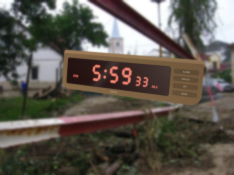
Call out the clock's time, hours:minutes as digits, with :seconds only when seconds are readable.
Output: 5:59:33
